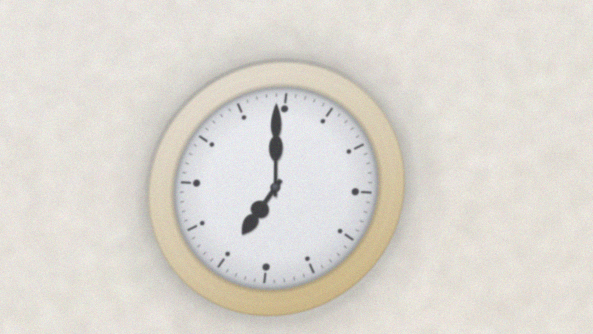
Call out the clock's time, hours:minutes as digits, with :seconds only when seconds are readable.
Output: 6:59
